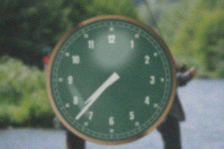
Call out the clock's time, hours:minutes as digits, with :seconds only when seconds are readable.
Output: 7:37
